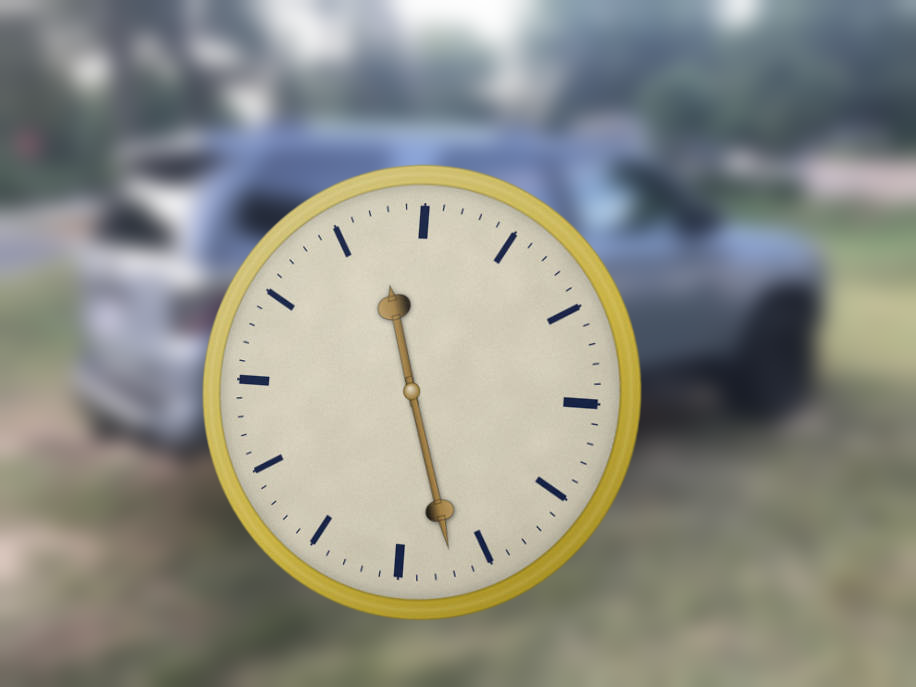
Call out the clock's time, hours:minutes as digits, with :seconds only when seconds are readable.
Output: 11:27
